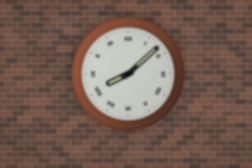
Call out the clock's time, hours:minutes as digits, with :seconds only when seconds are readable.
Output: 8:08
